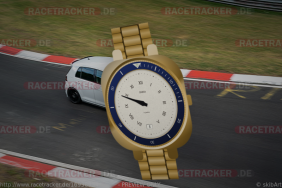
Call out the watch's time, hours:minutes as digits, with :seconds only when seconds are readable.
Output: 9:49
